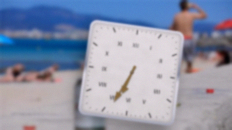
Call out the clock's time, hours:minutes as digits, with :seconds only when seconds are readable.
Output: 6:34
